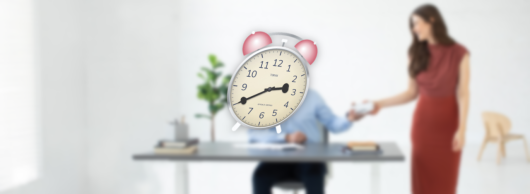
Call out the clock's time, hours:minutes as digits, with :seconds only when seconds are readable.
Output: 2:40
